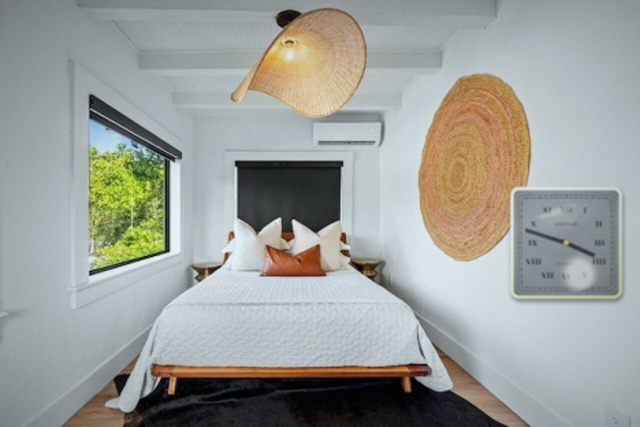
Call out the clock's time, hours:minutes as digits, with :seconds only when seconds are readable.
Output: 3:48
